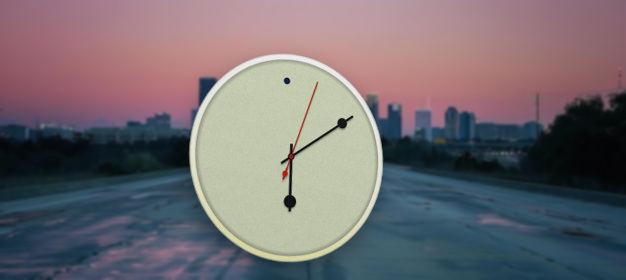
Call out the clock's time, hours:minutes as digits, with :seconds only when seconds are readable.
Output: 6:10:04
